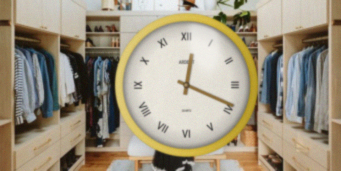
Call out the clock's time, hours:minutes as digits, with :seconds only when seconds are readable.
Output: 12:19
